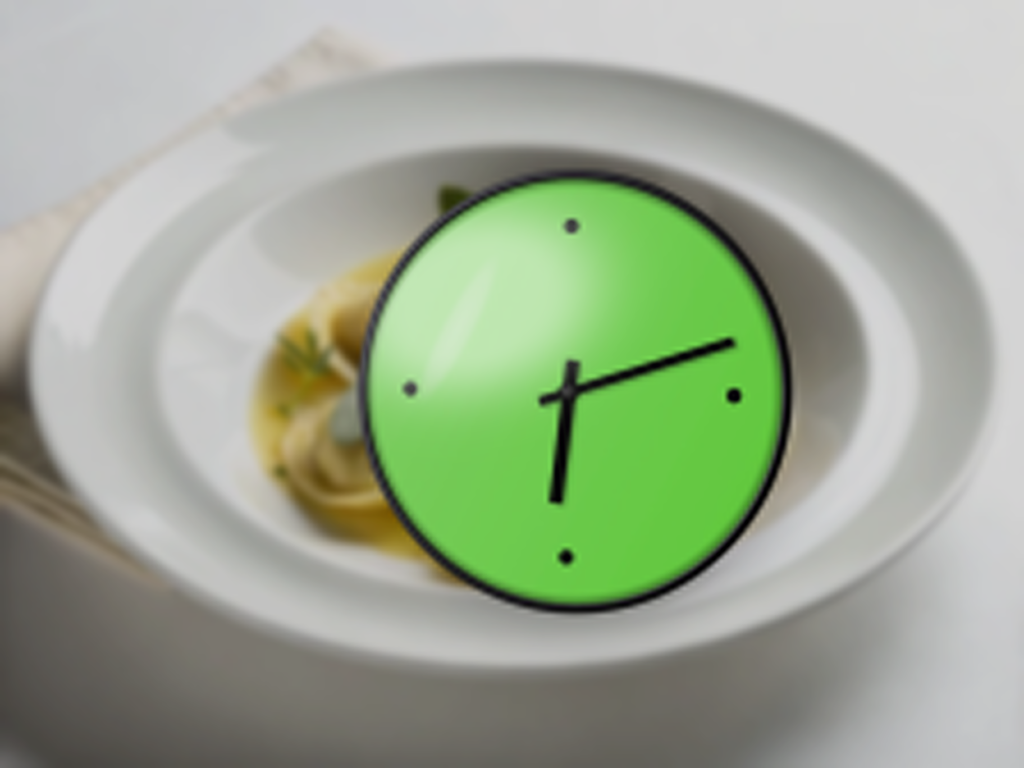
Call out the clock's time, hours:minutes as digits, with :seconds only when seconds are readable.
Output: 6:12
